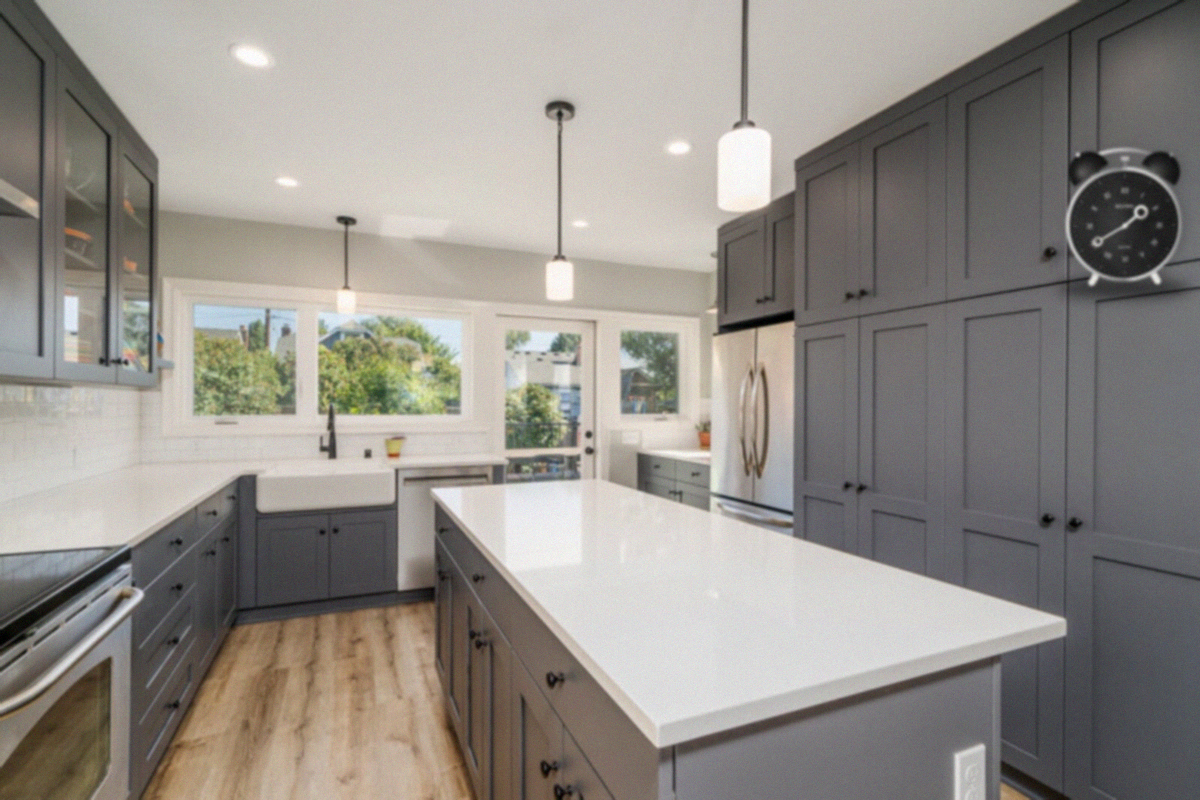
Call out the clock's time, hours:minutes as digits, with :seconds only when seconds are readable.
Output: 1:40
